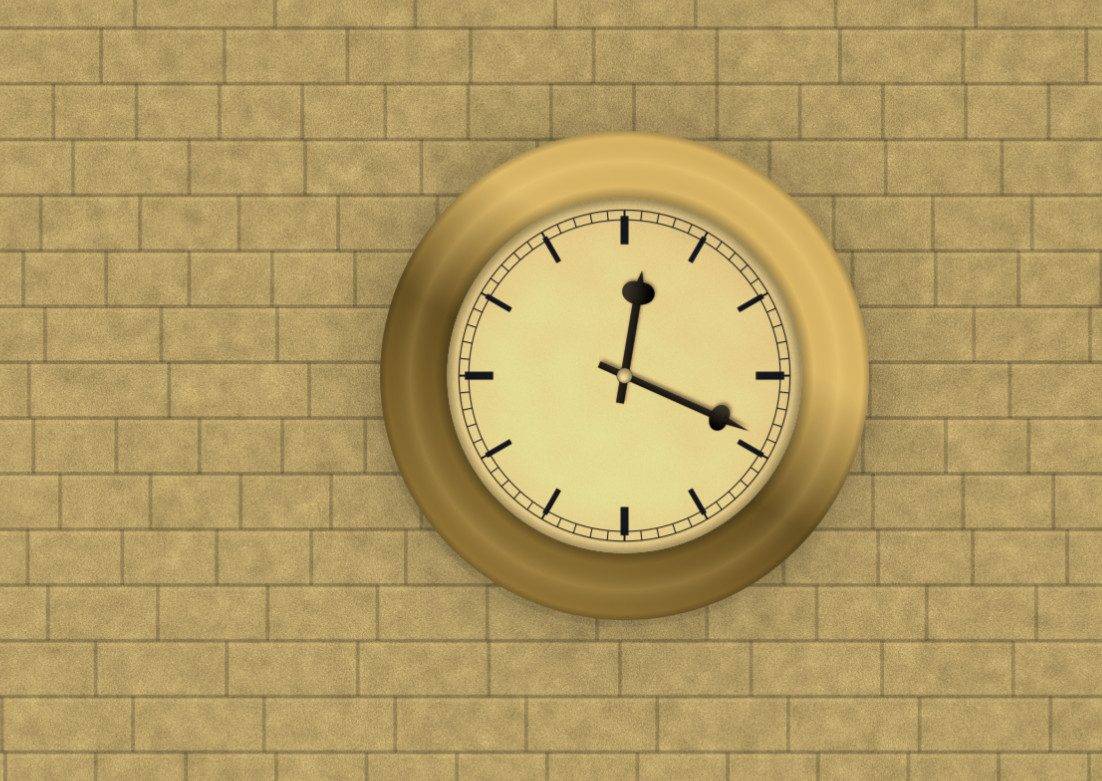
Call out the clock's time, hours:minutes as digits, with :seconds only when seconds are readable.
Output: 12:19
